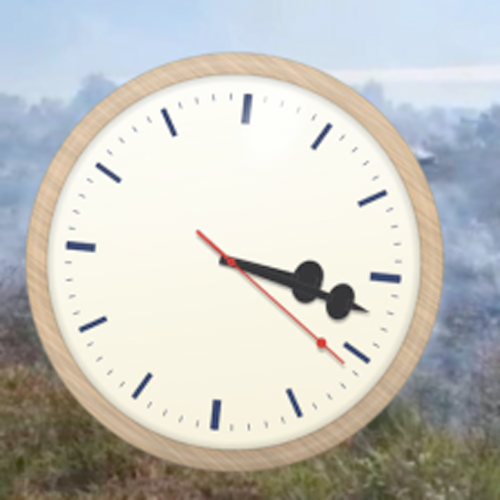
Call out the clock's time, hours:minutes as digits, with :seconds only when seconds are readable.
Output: 3:17:21
